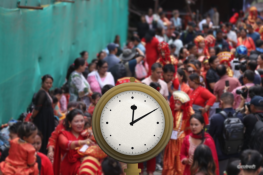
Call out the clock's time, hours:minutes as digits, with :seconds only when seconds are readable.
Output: 12:10
